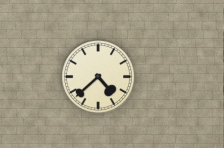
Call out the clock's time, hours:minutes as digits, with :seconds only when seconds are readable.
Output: 4:38
